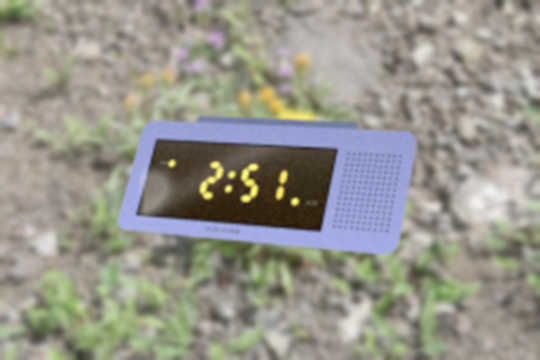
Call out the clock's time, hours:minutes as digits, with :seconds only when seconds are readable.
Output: 2:51
